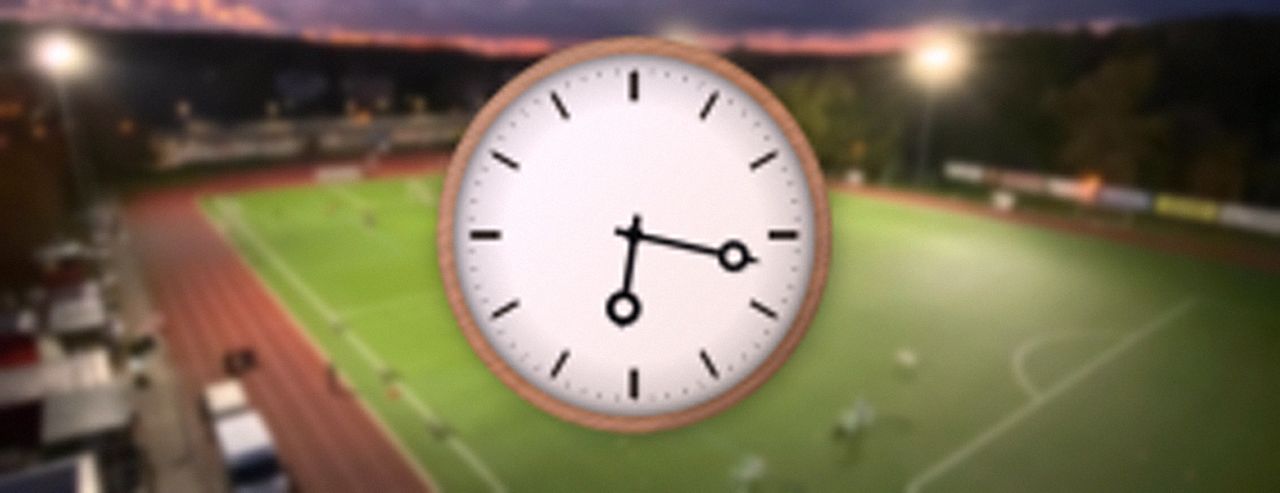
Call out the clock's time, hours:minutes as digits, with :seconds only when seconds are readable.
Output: 6:17
